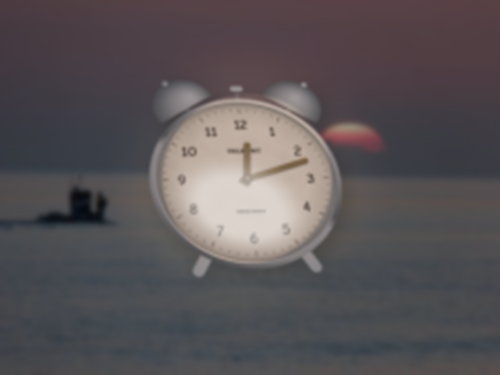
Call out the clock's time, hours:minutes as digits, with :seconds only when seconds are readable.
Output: 12:12
